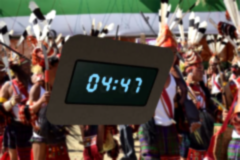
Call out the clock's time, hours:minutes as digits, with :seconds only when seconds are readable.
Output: 4:47
